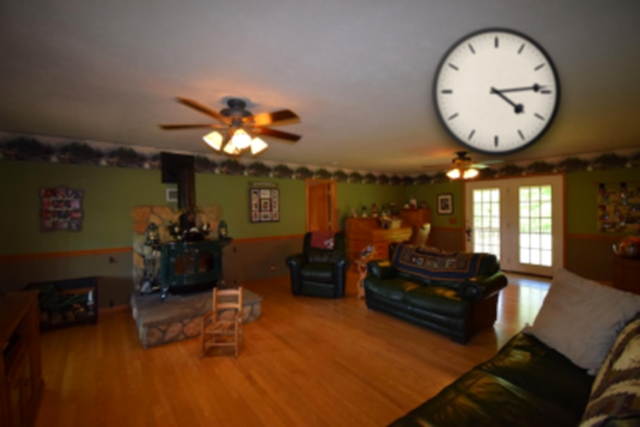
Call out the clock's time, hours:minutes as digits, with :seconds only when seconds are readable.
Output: 4:14
